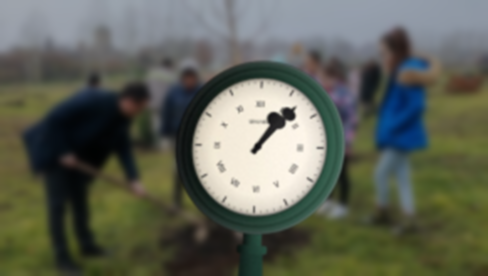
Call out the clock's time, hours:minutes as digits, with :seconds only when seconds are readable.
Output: 1:07
